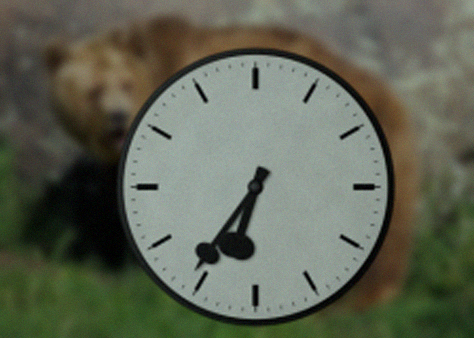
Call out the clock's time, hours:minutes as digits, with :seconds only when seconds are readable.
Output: 6:36
